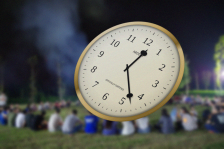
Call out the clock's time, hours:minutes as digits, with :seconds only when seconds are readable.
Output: 12:23
